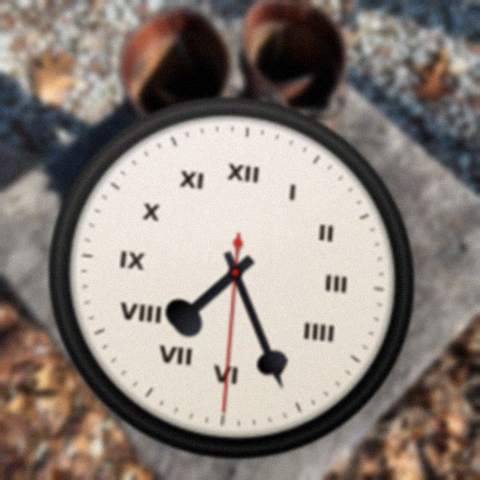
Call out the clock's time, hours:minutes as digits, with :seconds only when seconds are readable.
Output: 7:25:30
